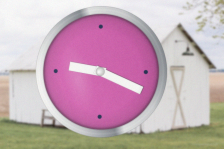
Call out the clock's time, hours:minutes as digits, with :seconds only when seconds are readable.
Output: 9:19
